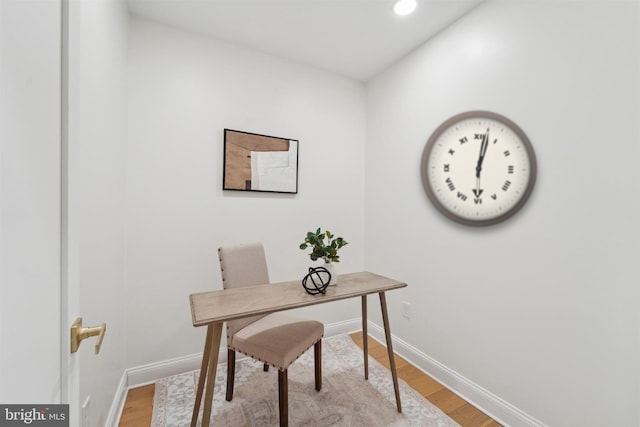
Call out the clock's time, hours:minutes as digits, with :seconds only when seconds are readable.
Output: 6:02
